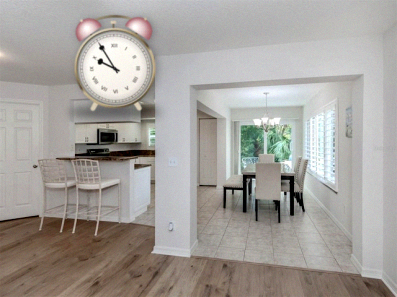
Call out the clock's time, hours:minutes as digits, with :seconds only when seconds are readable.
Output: 9:55
